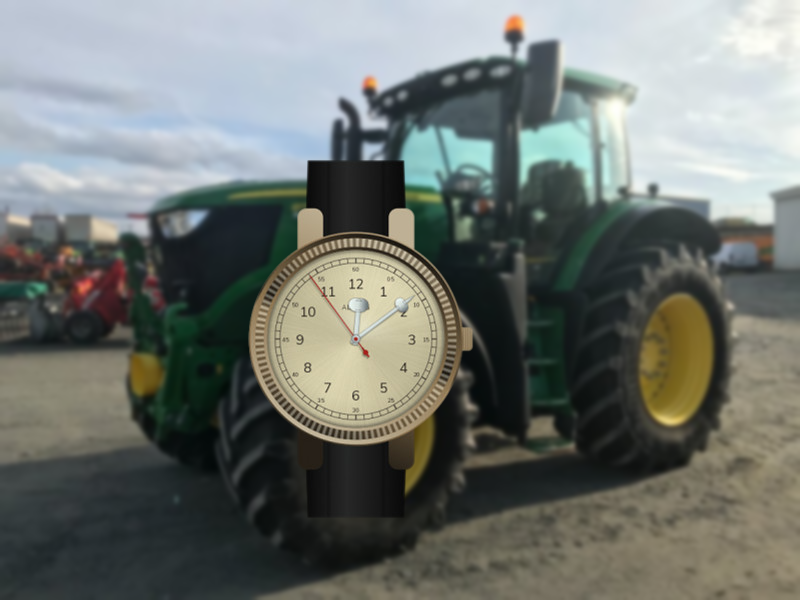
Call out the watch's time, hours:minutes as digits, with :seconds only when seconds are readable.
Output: 12:08:54
